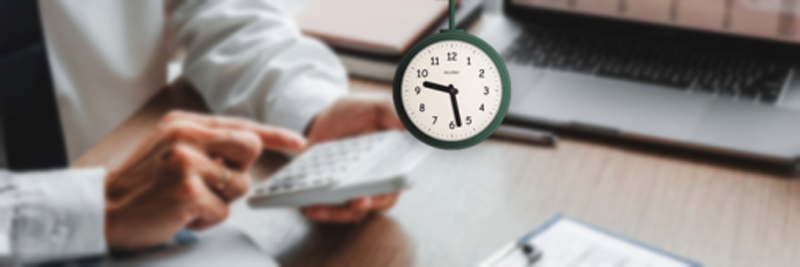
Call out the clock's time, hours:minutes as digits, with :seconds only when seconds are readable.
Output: 9:28
